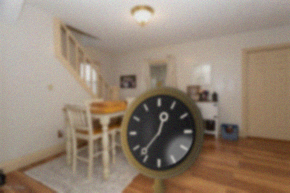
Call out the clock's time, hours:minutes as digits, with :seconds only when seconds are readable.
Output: 12:37
